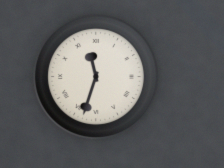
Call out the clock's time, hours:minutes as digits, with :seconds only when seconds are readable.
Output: 11:33
